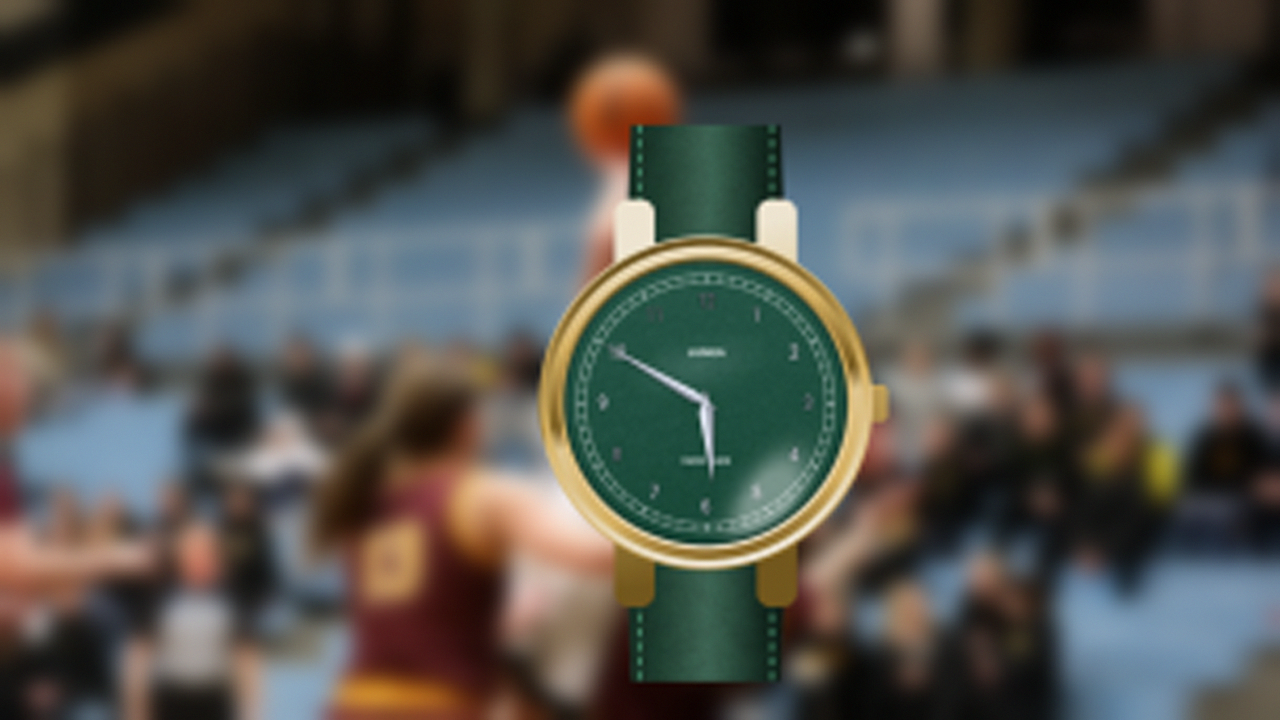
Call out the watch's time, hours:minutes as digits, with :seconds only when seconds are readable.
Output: 5:50
